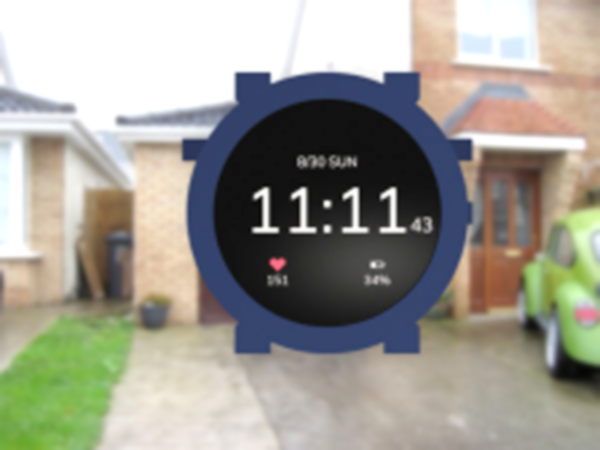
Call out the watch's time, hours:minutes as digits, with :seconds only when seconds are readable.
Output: 11:11
